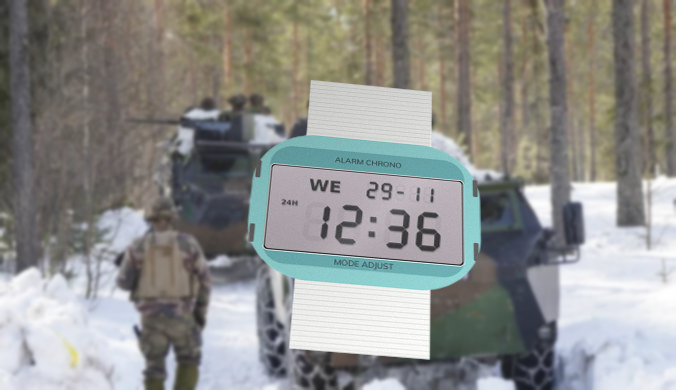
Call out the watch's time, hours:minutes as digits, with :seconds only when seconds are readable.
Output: 12:36
